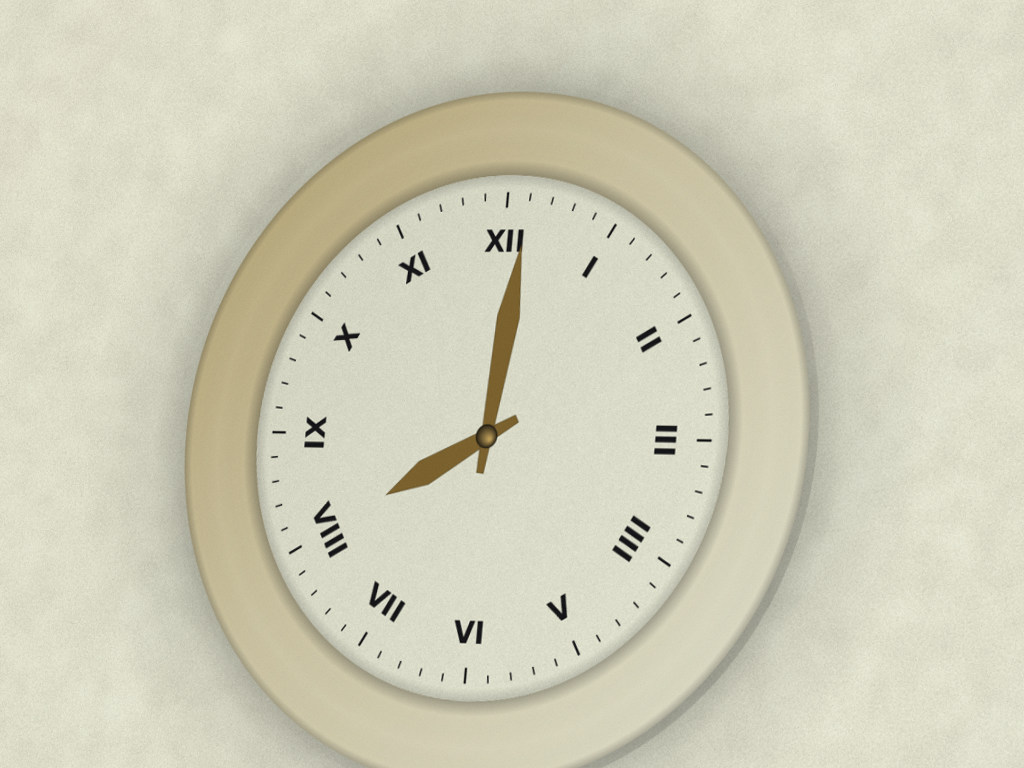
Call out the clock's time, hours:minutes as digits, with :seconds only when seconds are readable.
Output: 8:01
